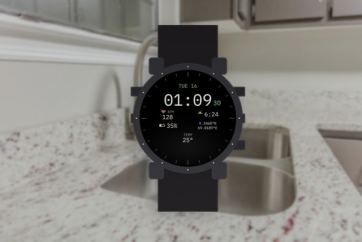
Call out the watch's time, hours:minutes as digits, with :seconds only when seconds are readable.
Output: 1:09
